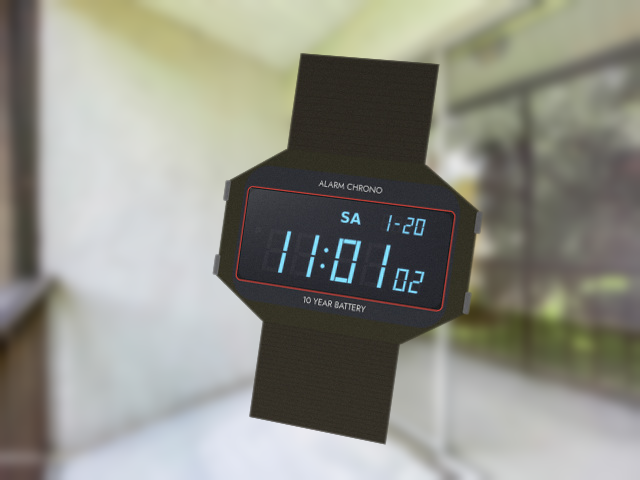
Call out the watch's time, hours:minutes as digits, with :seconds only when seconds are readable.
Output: 11:01:02
